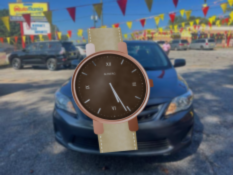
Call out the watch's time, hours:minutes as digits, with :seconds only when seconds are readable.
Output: 5:26
